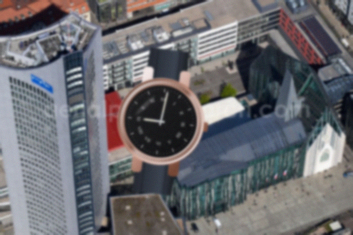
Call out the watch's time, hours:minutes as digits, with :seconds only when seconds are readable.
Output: 9:01
